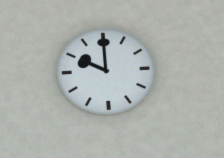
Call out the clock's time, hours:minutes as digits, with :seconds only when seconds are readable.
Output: 10:00
